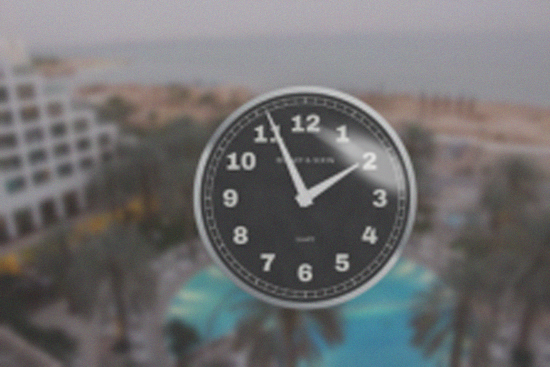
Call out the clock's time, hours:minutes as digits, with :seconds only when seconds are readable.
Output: 1:56
